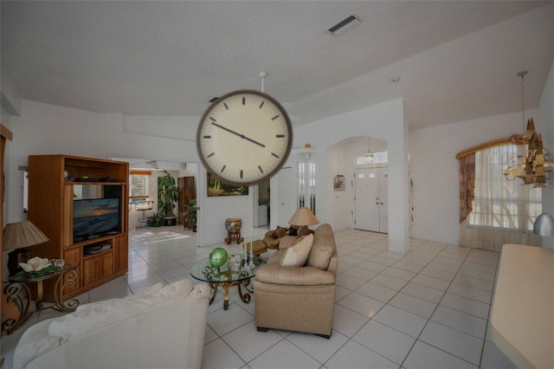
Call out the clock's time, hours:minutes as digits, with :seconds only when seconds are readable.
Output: 3:49
